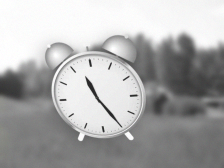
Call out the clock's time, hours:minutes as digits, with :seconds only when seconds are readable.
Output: 11:25
